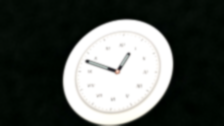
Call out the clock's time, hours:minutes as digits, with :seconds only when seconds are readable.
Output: 12:48
